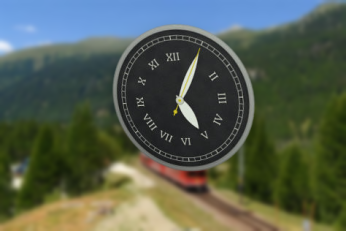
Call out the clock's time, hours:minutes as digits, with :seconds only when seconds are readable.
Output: 5:05:05
